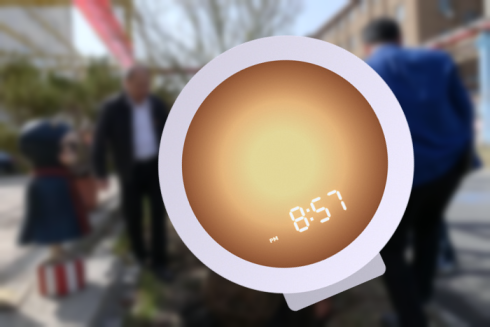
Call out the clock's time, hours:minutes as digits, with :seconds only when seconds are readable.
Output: 8:57
